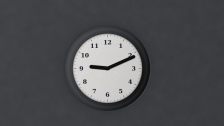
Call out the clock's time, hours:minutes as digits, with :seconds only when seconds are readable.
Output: 9:11
